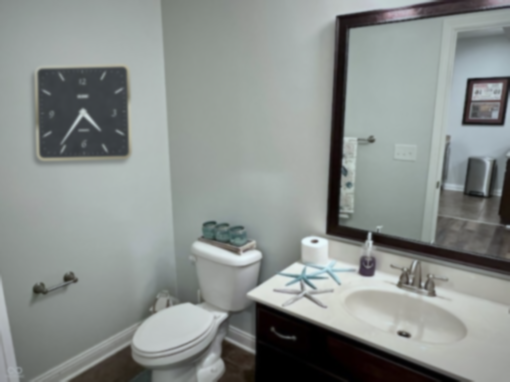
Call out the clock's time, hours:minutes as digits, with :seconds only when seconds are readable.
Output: 4:36
